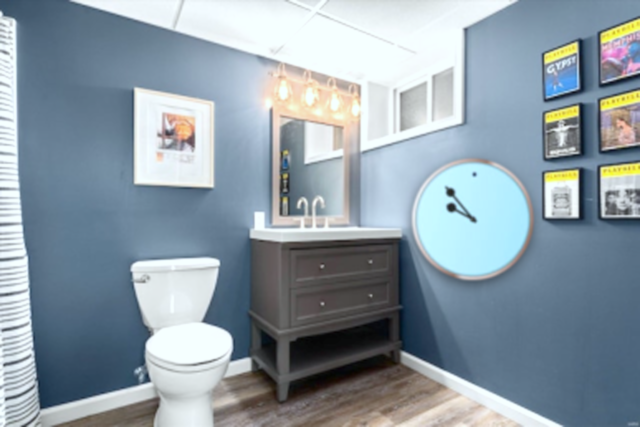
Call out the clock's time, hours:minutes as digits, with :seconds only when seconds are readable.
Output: 9:53
